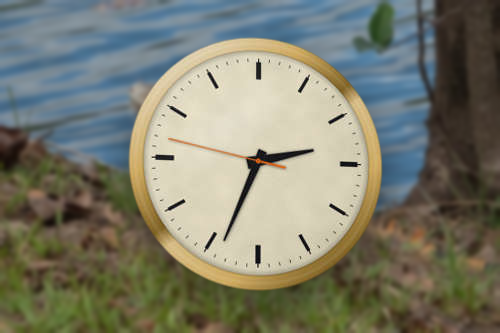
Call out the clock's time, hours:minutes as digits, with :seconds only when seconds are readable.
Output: 2:33:47
